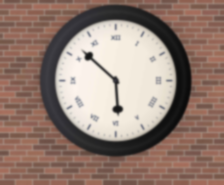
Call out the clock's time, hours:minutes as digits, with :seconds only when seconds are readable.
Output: 5:52
